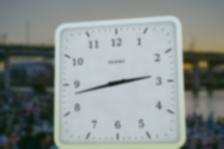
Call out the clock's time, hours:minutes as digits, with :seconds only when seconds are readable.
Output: 2:43
